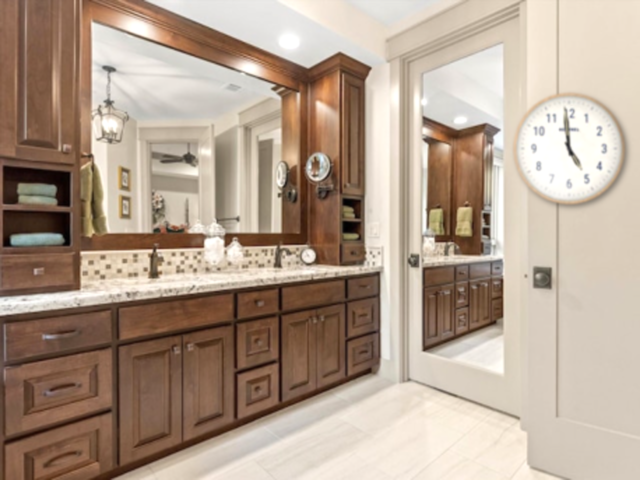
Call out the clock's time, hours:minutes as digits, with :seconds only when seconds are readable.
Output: 4:59
